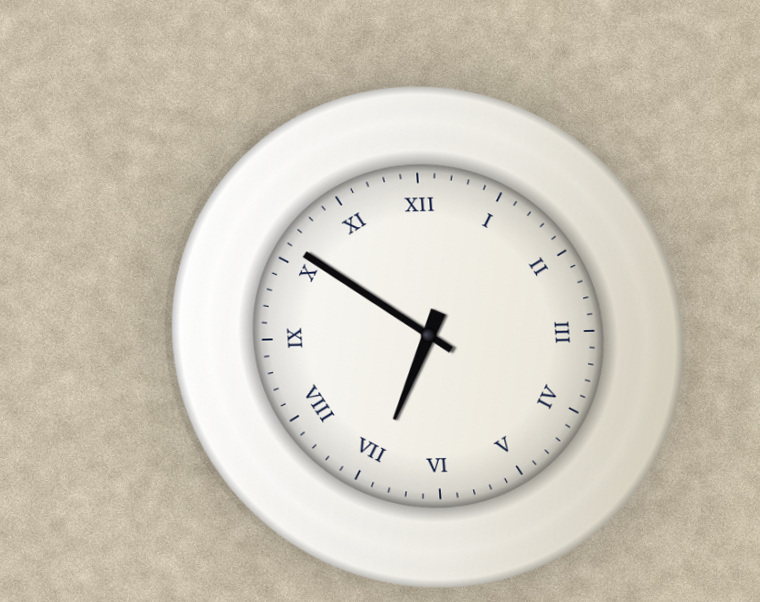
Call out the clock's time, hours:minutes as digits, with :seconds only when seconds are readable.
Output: 6:51
